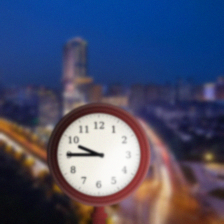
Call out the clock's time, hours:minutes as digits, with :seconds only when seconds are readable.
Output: 9:45
